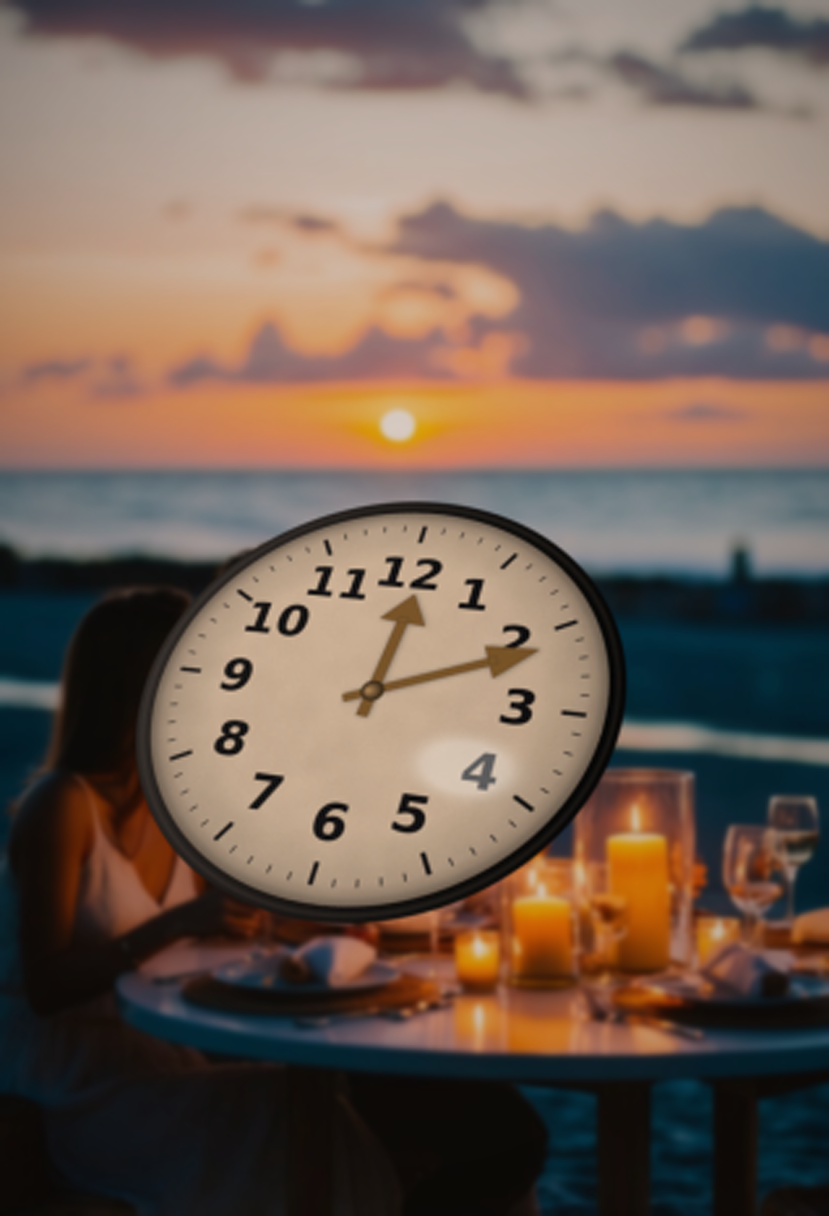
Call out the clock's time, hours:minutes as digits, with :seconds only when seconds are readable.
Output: 12:11
